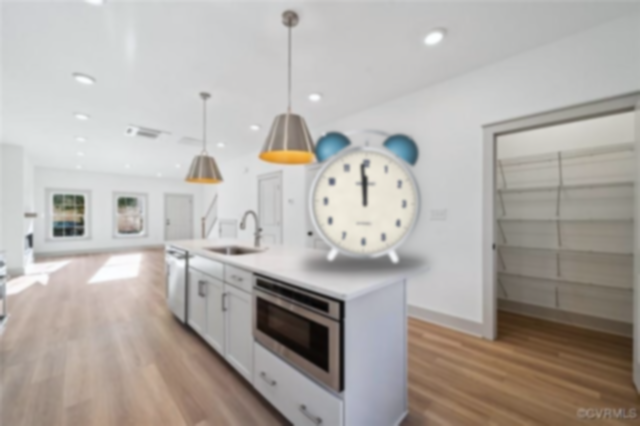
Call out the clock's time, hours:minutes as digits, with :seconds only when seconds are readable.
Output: 11:59
